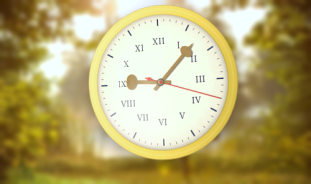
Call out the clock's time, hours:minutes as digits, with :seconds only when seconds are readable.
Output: 9:07:18
